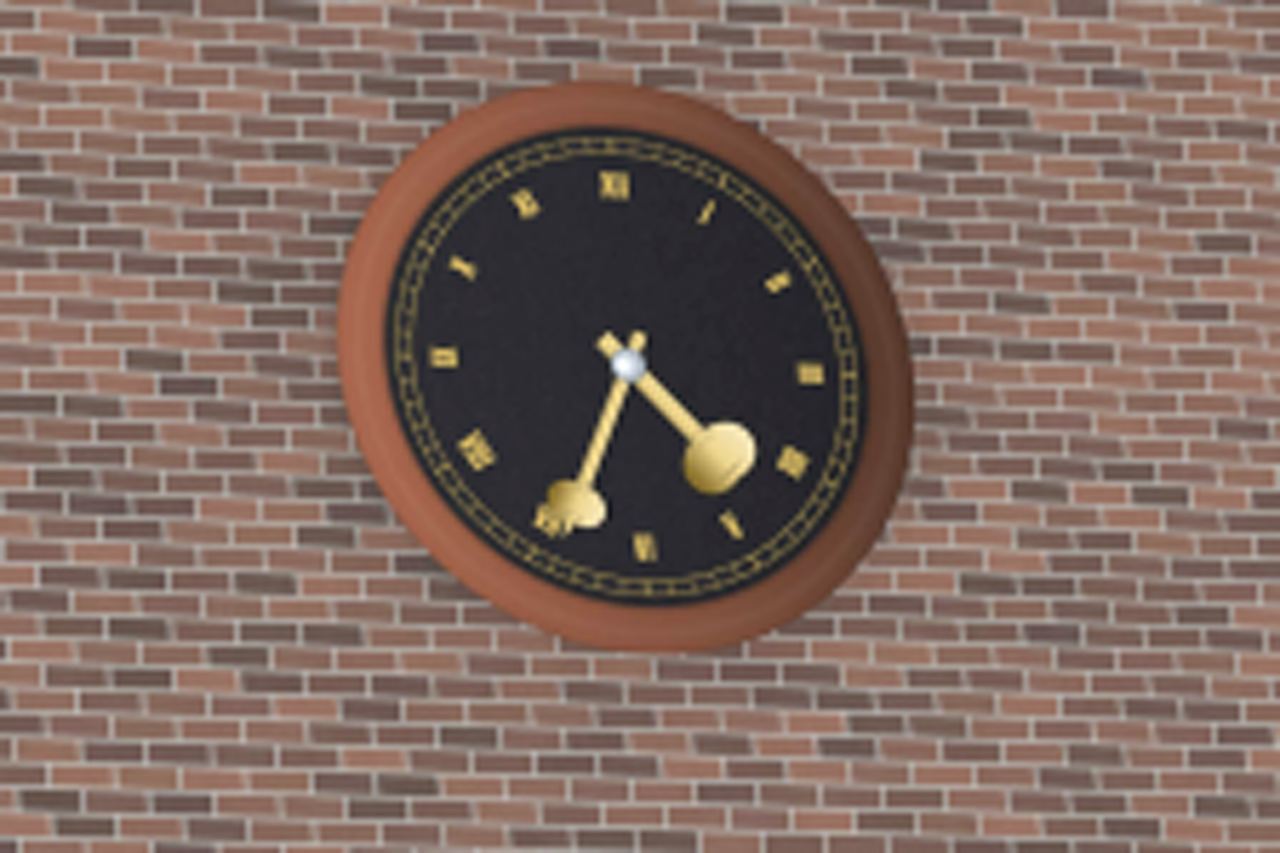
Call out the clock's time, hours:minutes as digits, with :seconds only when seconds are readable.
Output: 4:34
